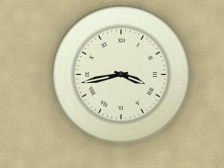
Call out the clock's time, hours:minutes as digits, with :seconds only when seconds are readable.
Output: 3:43
